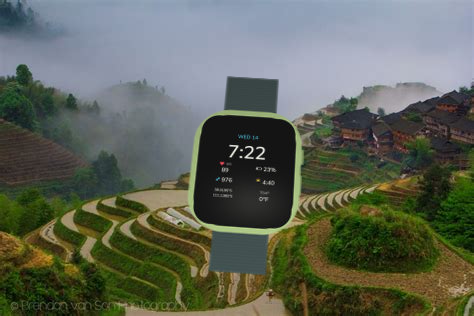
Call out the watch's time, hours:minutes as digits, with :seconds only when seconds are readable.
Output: 7:22
